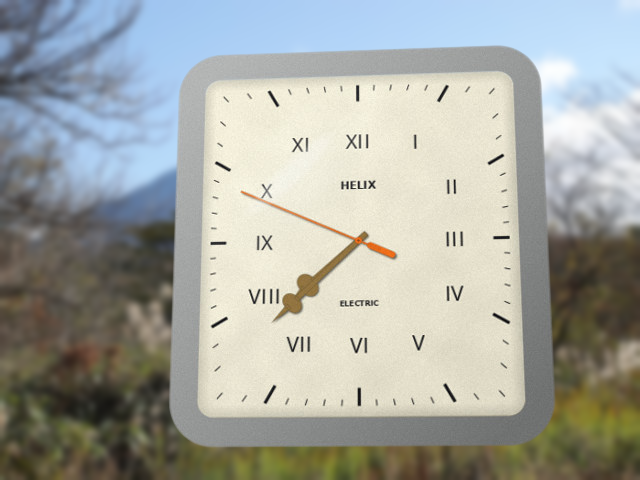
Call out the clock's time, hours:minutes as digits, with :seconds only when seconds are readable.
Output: 7:37:49
